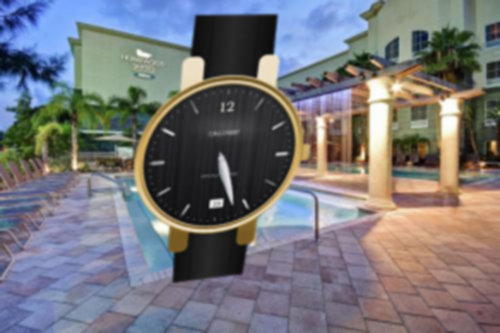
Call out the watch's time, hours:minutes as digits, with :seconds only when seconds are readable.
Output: 5:27
